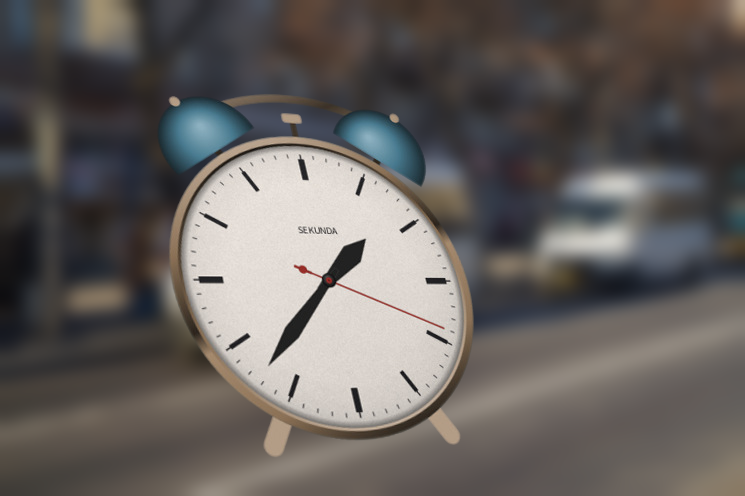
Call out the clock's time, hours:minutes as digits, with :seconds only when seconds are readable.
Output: 1:37:19
